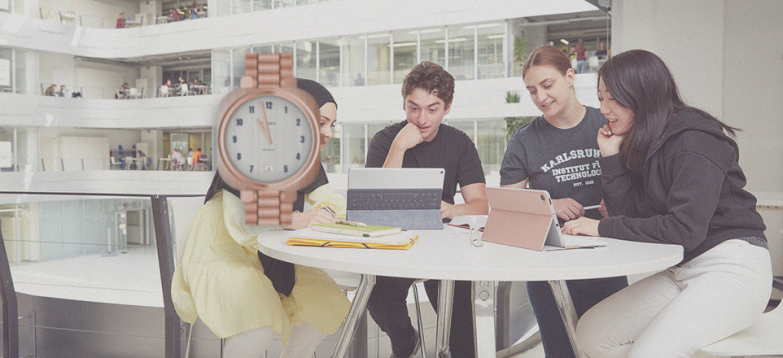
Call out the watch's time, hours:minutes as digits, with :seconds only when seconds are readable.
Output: 10:58
